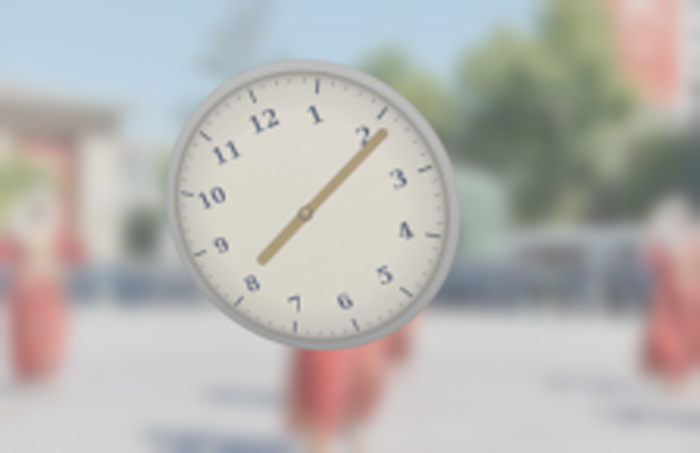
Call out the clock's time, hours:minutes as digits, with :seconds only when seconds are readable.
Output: 8:11
